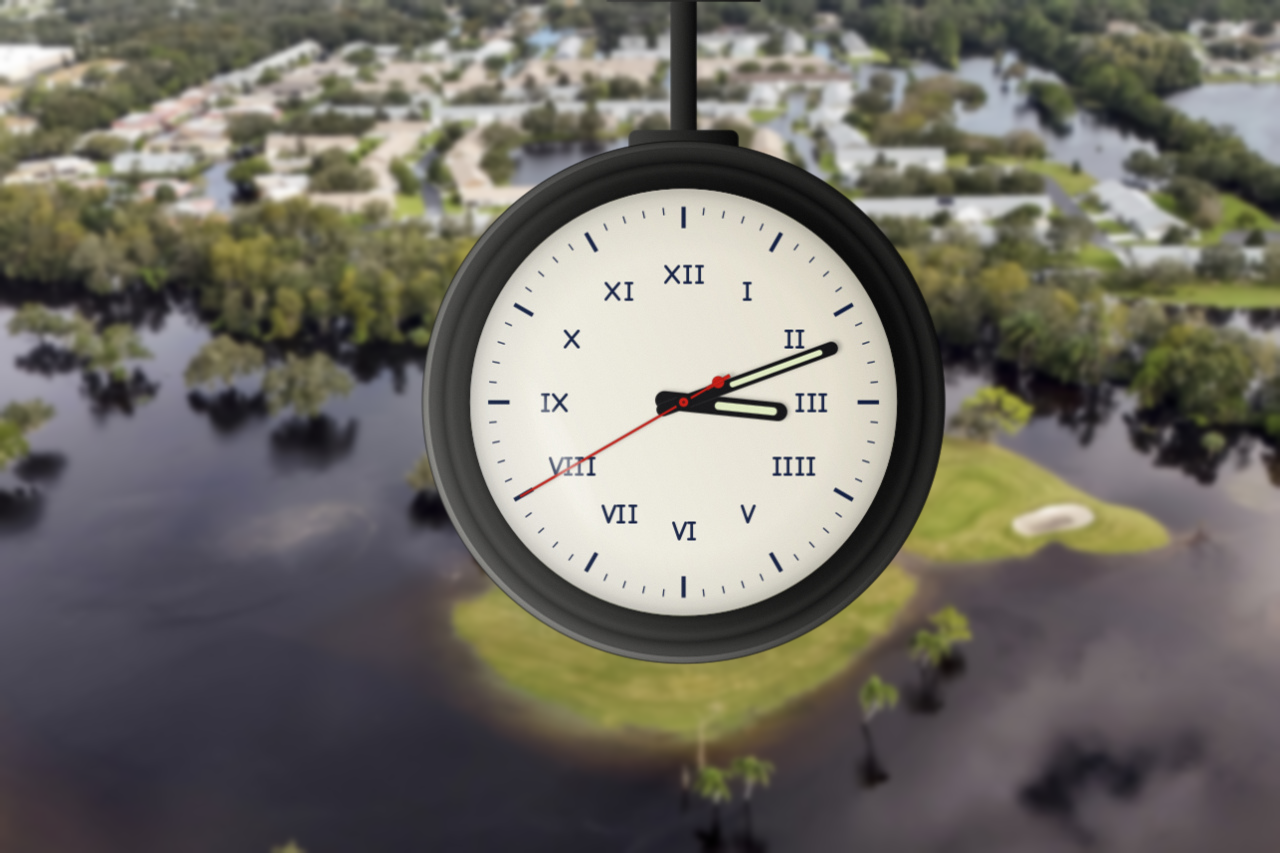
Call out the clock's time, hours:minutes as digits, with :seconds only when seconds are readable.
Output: 3:11:40
